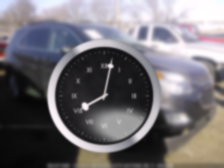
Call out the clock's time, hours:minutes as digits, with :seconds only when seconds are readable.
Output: 8:02
